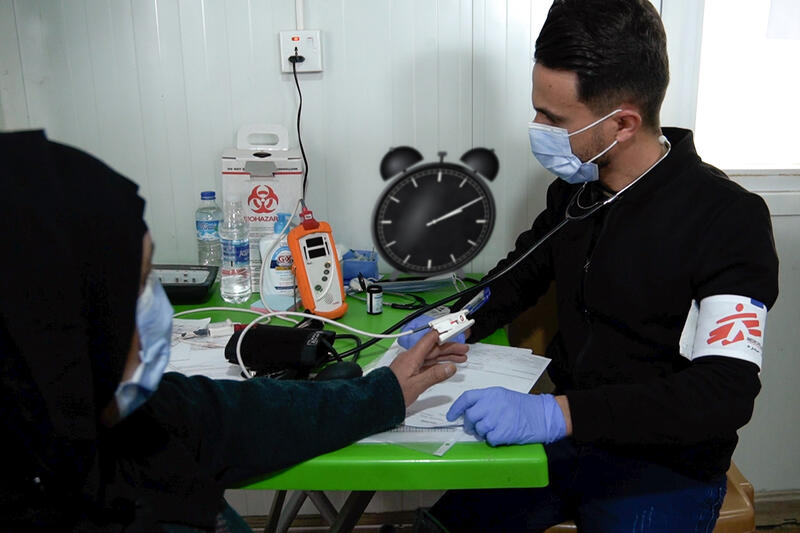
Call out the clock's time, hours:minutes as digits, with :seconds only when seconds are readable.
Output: 2:10
